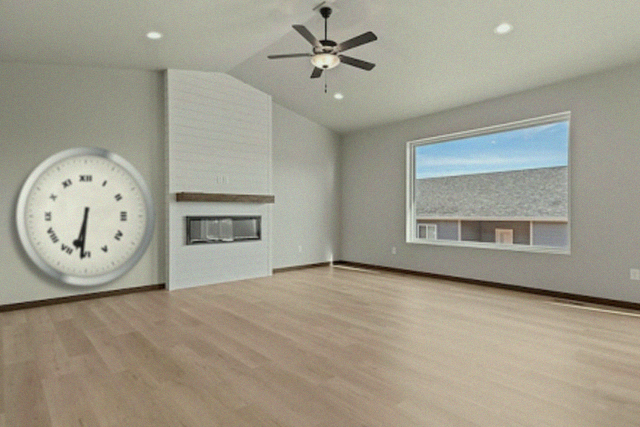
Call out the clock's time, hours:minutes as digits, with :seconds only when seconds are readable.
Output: 6:31
